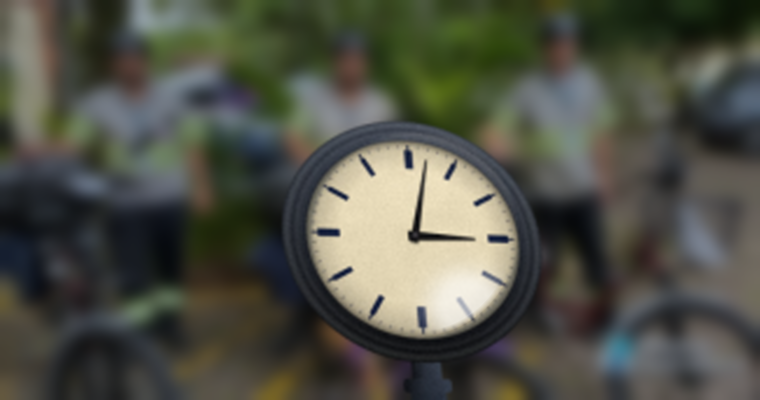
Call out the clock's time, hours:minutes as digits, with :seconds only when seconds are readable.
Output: 3:02
